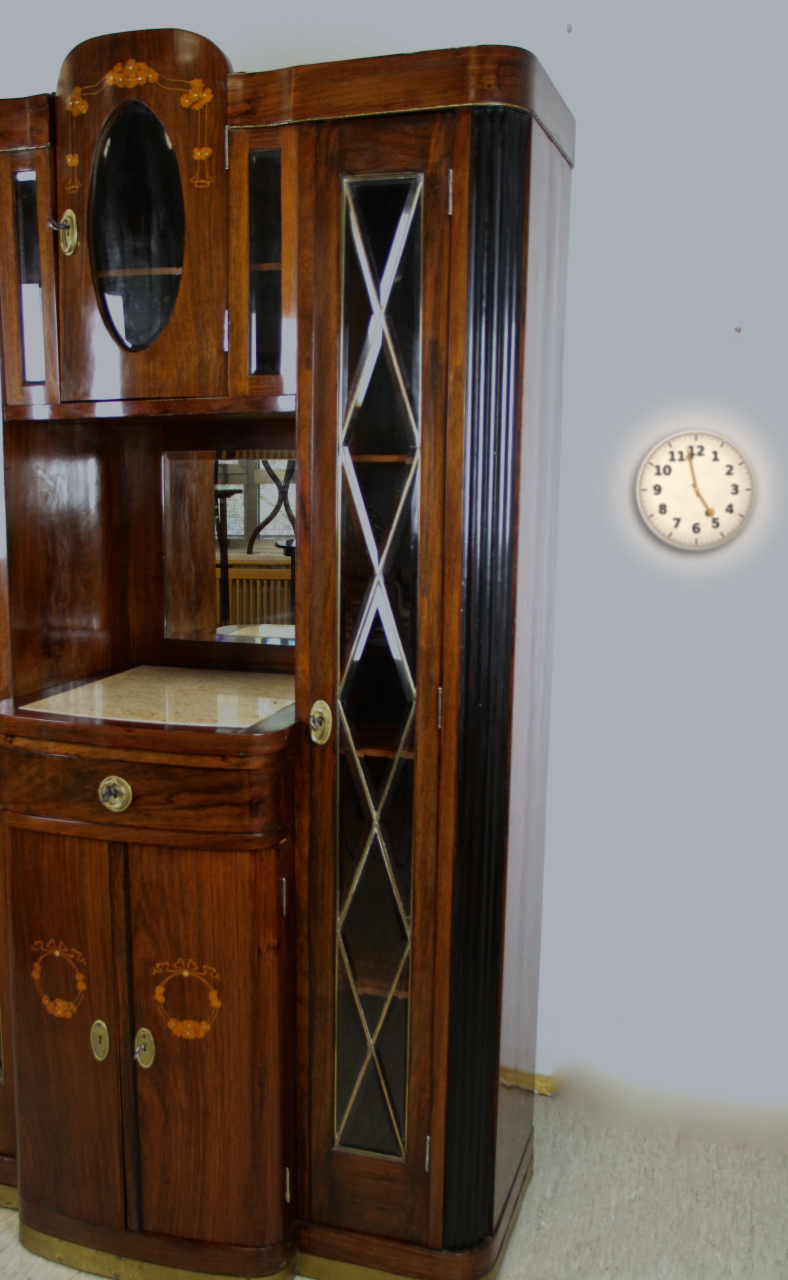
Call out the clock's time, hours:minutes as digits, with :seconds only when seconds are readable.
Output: 4:58
